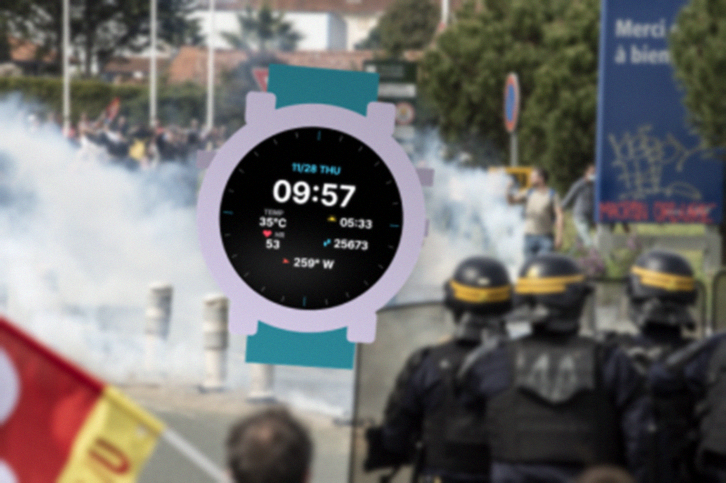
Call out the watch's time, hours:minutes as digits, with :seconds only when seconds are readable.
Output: 9:57
